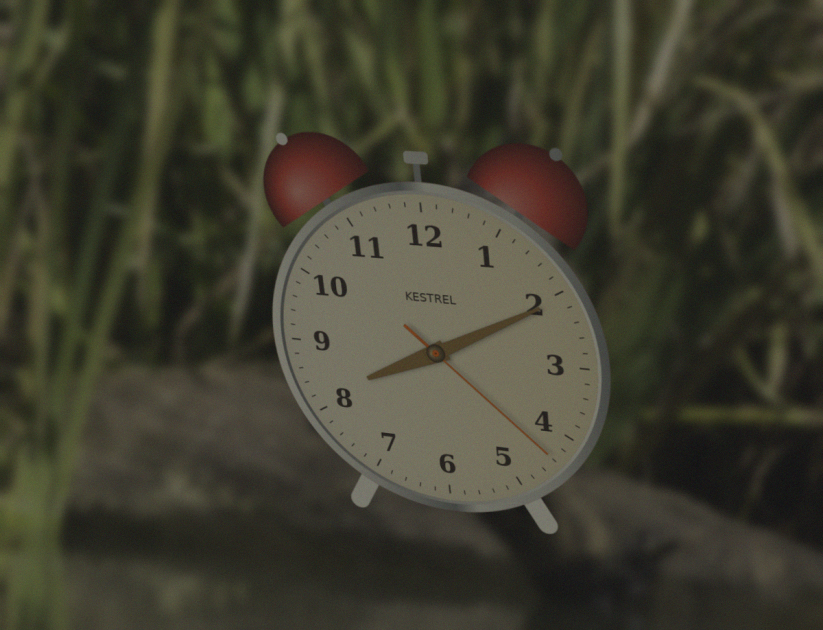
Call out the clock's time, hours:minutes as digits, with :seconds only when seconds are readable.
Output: 8:10:22
